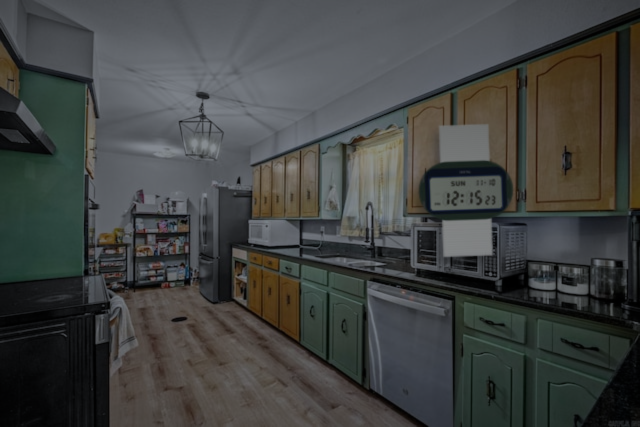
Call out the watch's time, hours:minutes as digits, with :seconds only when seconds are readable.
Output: 12:15
